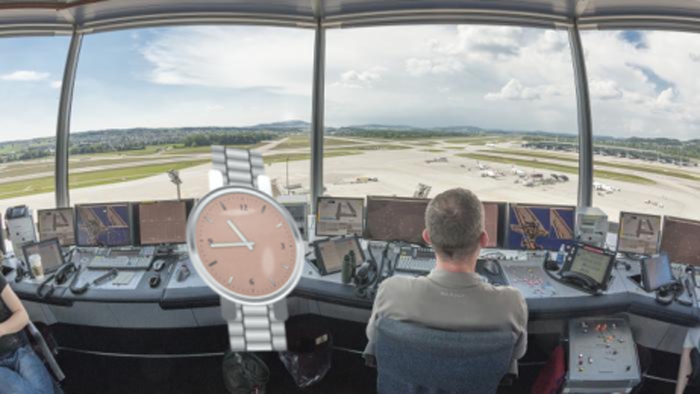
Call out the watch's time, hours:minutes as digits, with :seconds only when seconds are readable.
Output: 10:44
